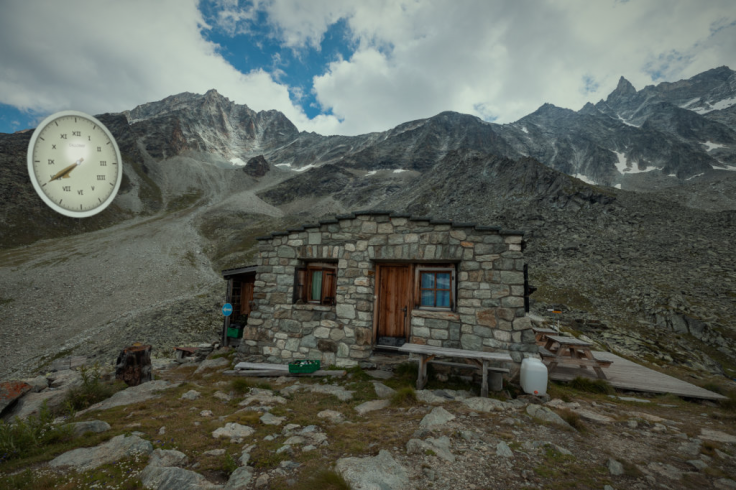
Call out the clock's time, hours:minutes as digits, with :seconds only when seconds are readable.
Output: 7:40
